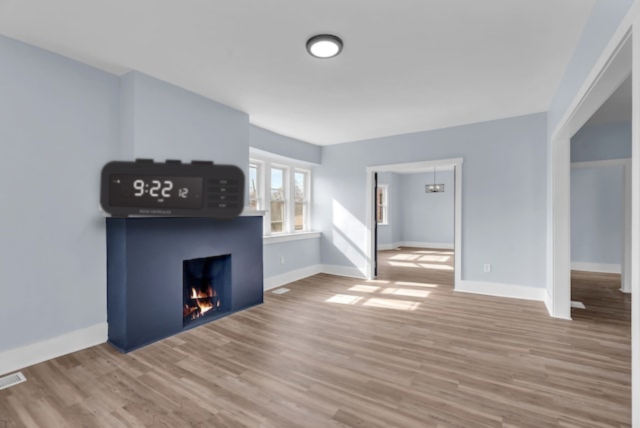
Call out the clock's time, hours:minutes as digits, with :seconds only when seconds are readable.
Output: 9:22
